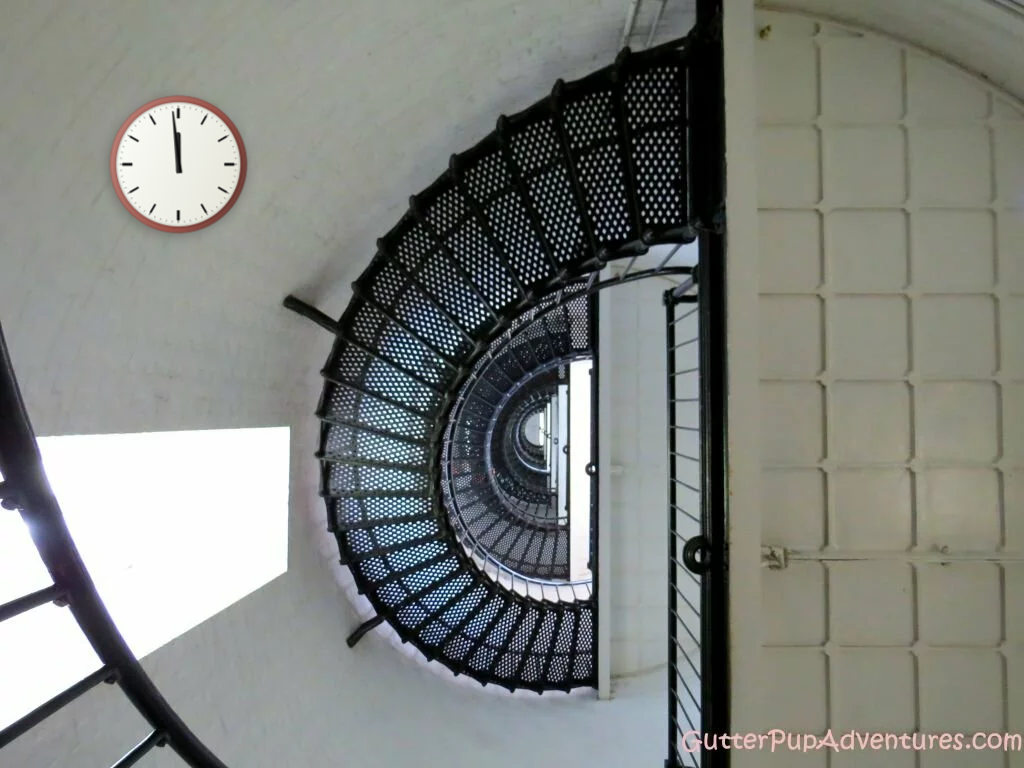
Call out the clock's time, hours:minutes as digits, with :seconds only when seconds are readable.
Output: 11:59
